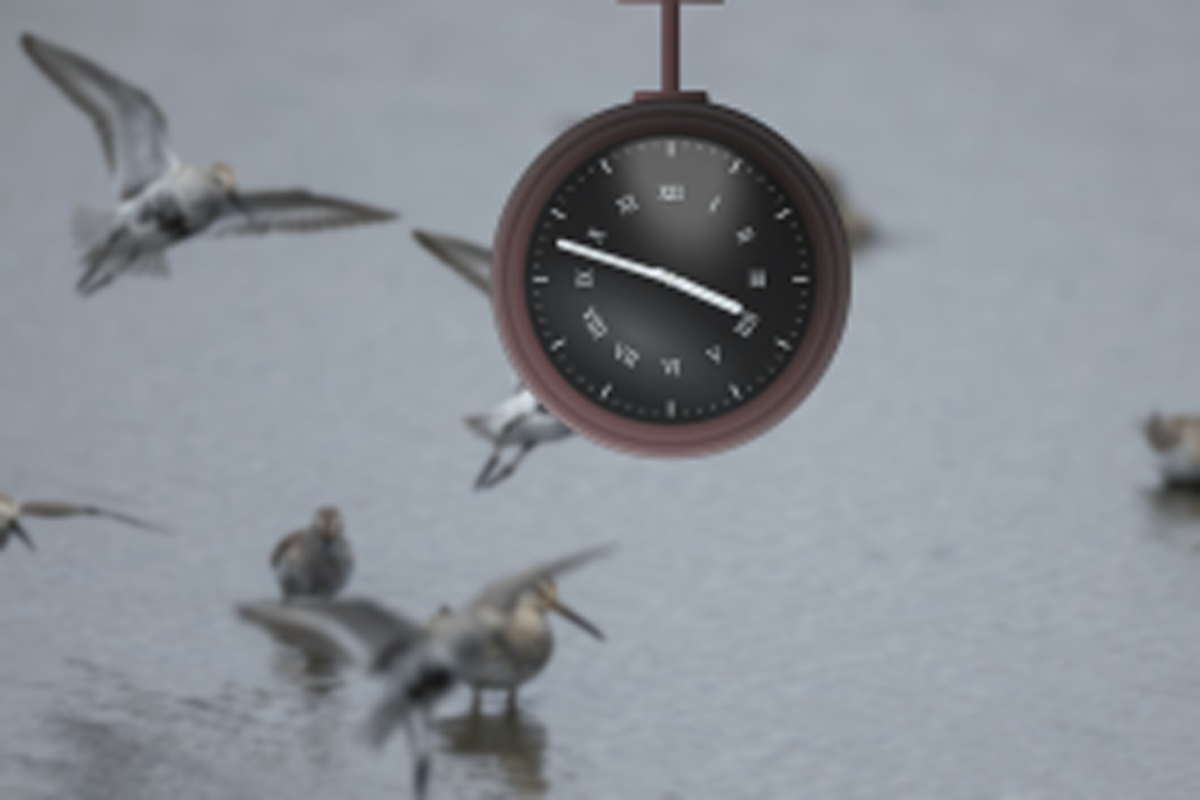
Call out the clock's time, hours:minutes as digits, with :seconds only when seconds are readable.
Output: 3:48
